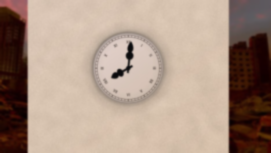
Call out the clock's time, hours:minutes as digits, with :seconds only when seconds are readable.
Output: 8:01
